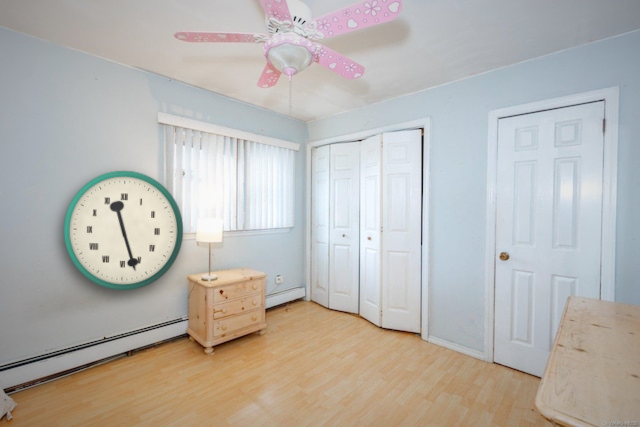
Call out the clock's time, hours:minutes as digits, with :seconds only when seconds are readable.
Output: 11:27
